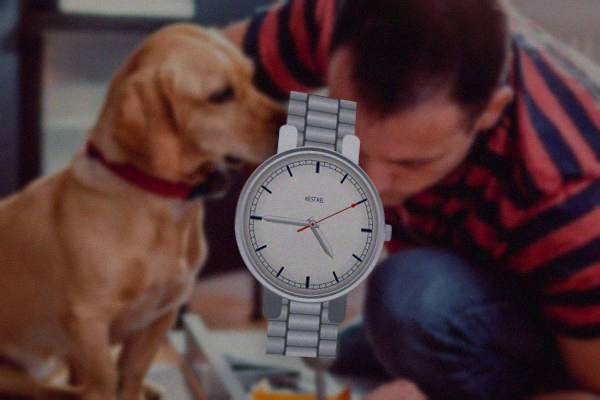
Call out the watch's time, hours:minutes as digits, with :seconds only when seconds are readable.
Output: 4:45:10
